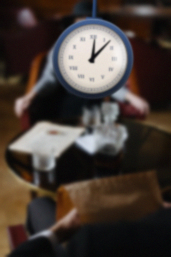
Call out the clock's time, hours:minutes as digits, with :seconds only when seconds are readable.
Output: 12:07
